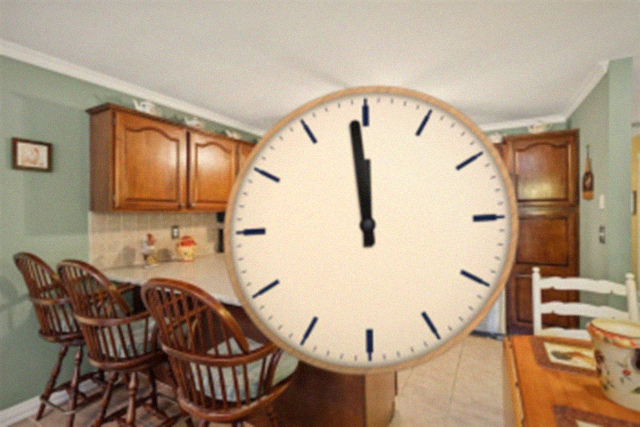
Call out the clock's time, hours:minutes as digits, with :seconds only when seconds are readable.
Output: 11:59
